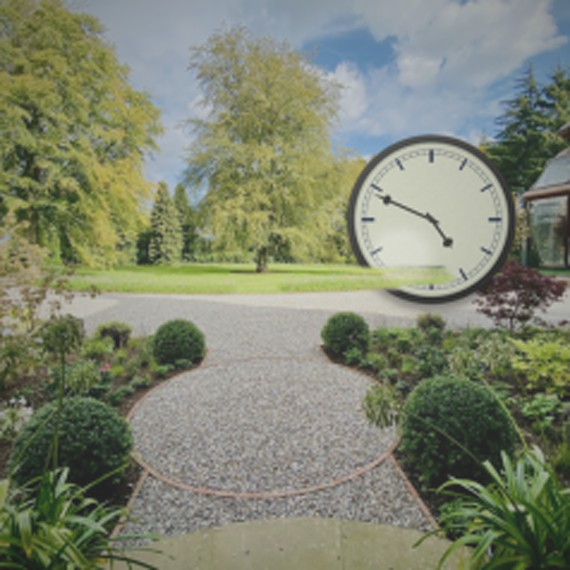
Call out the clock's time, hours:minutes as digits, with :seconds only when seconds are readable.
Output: 4:49
